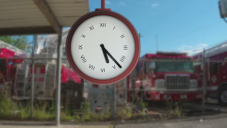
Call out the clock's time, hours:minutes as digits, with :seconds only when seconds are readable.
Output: 5:23
